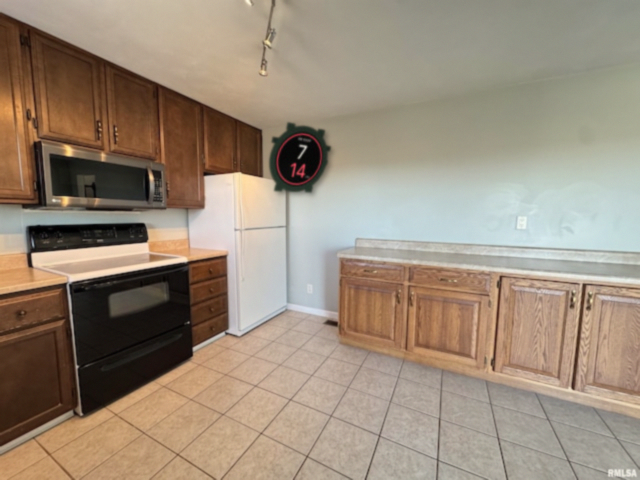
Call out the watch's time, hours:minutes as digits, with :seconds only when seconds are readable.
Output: 7:14
